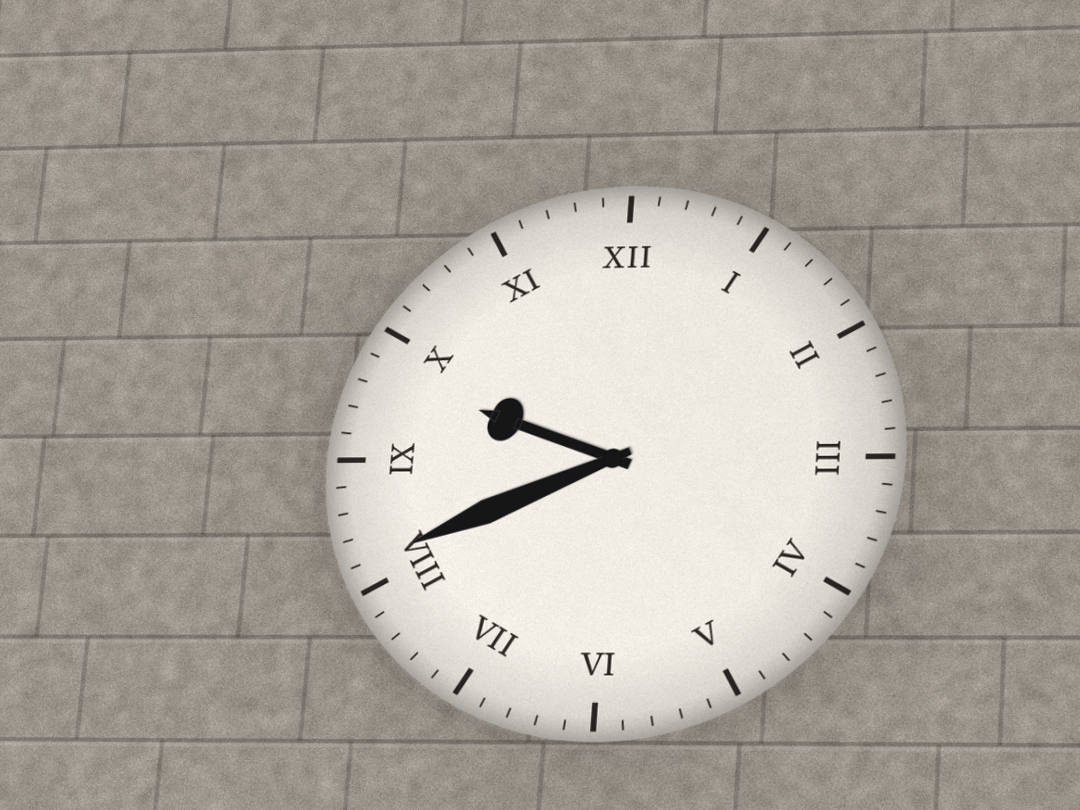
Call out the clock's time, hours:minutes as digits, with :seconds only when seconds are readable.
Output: 9:41
